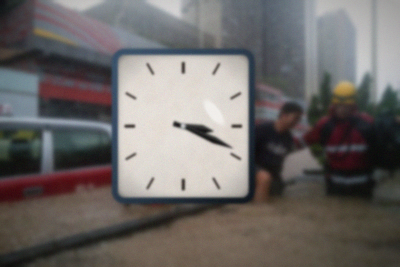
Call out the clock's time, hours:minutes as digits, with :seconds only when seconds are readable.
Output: 3:19
